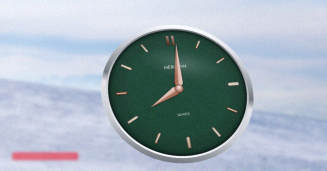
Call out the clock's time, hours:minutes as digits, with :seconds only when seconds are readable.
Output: 8:01
